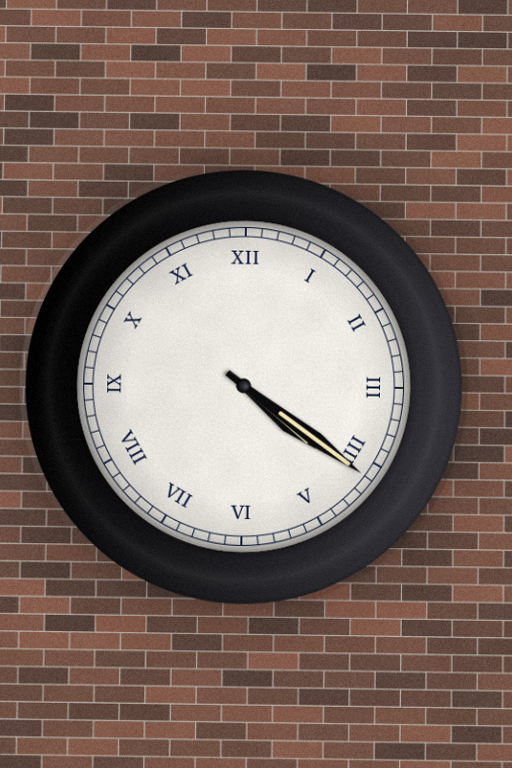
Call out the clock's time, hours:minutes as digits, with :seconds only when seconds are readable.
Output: 4:21
